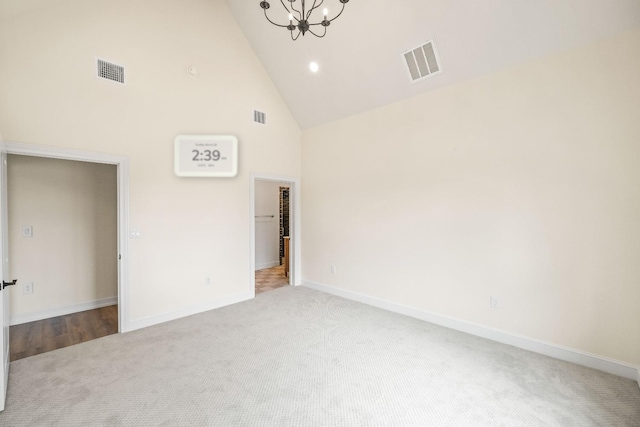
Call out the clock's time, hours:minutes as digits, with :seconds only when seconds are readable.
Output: 2:39
